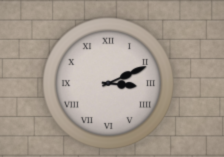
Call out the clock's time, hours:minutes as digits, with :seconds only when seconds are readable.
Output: 3:11
